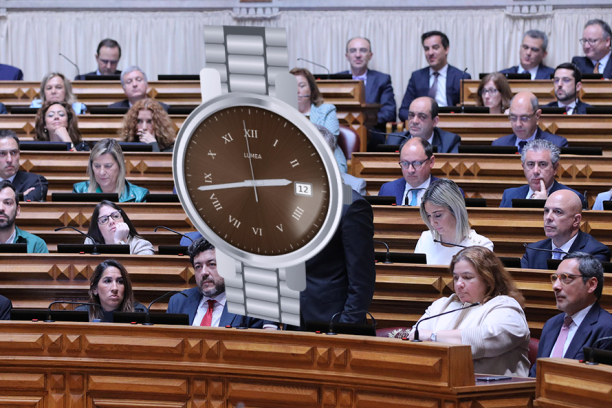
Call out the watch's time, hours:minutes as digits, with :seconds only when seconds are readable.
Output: 2:42:59
